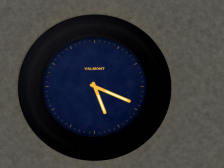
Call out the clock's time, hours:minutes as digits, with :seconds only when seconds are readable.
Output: 5:19
